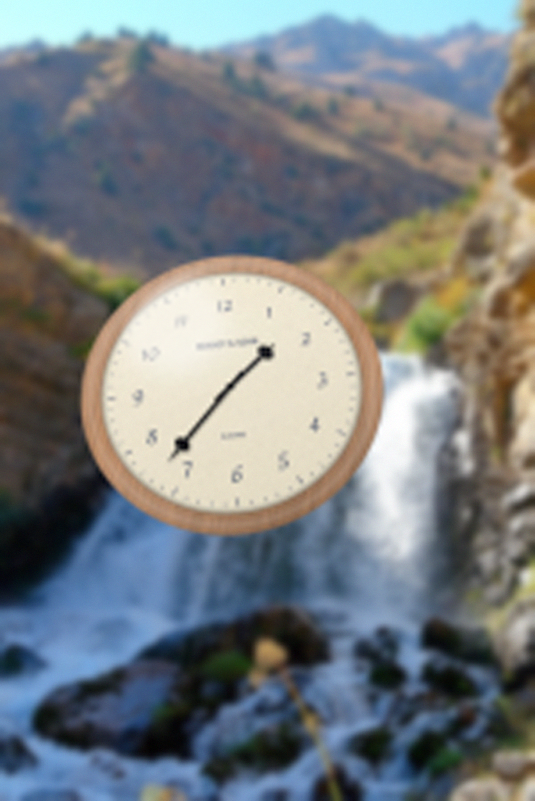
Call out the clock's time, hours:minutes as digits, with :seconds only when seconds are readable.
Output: 1:37
